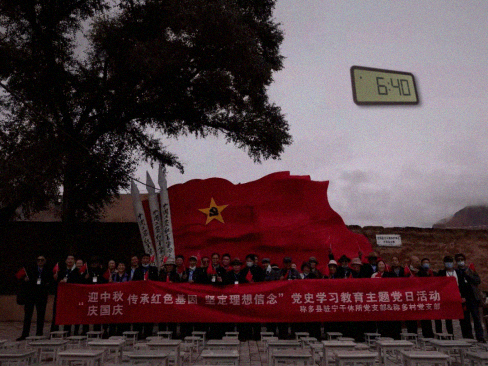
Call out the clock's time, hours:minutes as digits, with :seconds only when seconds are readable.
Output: 6:40
